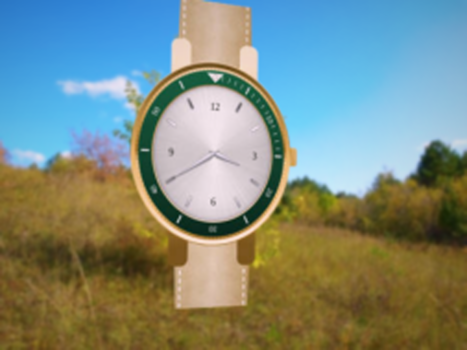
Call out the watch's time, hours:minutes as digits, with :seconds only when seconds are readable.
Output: 3:40
